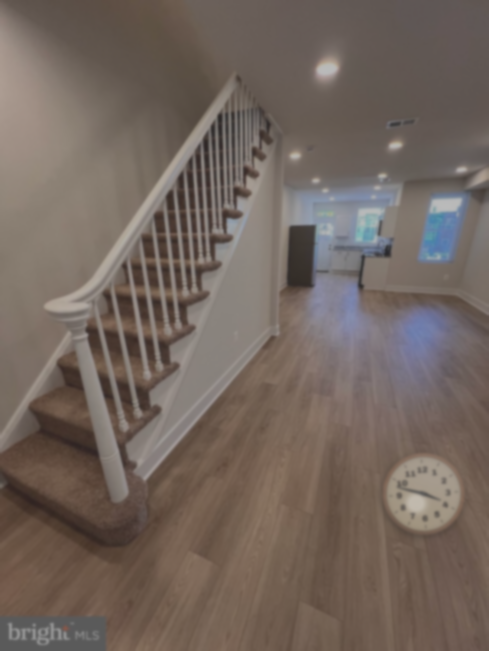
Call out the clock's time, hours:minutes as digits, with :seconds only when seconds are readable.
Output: 3:48
